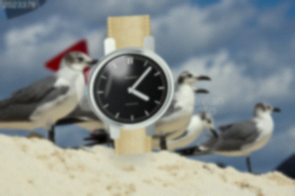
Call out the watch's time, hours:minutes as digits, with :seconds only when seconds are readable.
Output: 4:07
